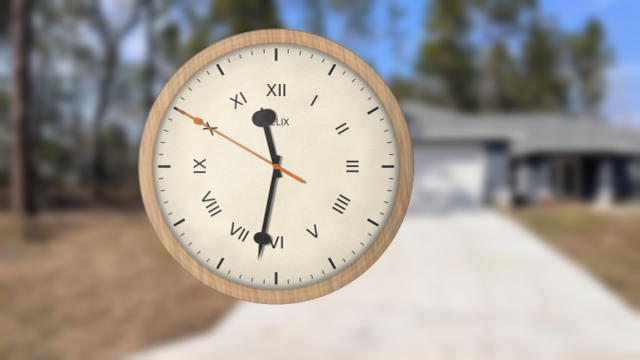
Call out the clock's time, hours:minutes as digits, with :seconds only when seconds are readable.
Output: 11:31:50
